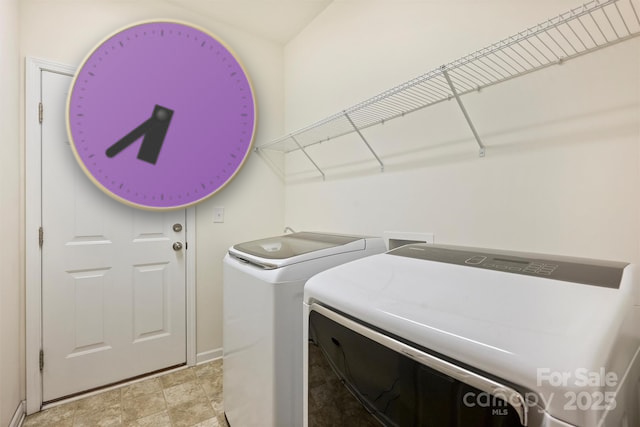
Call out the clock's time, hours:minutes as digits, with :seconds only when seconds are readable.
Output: 6:39
